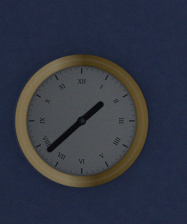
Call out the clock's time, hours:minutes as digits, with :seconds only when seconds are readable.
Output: 1:38
